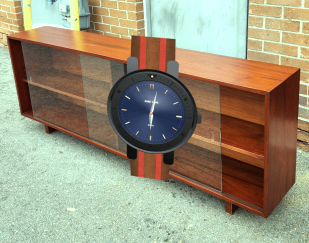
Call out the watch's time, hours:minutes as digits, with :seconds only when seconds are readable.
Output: 6:02
